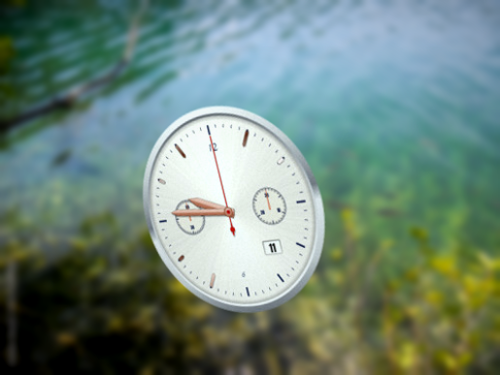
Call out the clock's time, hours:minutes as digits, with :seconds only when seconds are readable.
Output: 9:46
